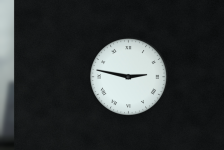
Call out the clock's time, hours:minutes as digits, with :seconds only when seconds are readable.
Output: 2:47
